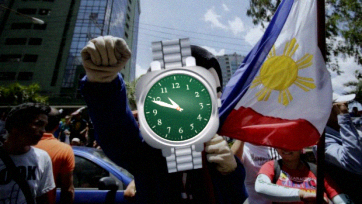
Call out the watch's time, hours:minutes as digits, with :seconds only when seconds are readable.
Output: 10:49
